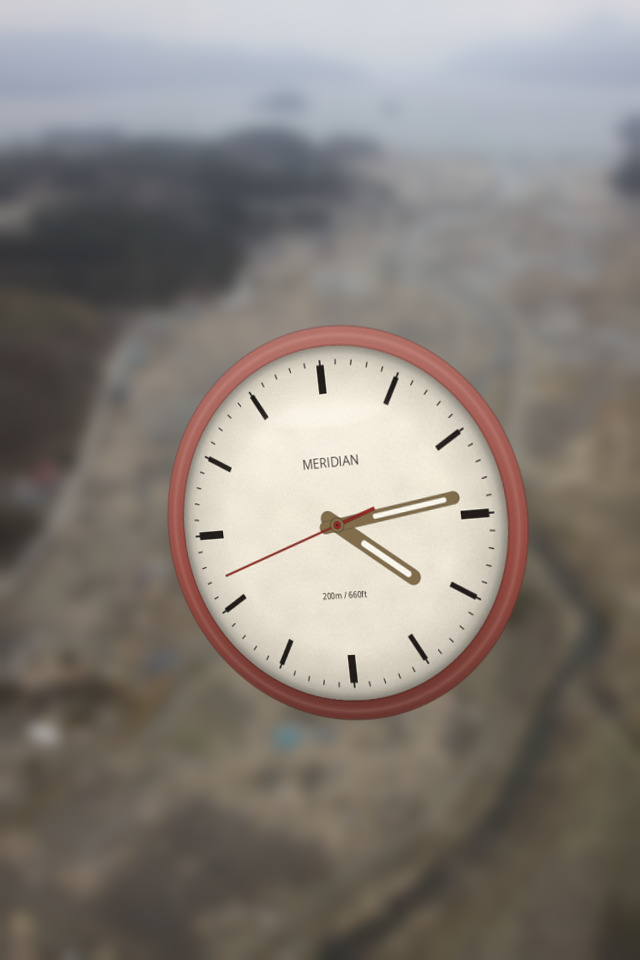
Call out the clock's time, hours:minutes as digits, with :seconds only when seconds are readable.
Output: 4:13:42
